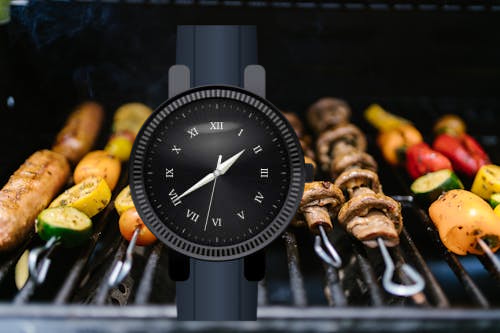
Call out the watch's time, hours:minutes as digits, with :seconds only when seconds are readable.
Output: 1:39:32
